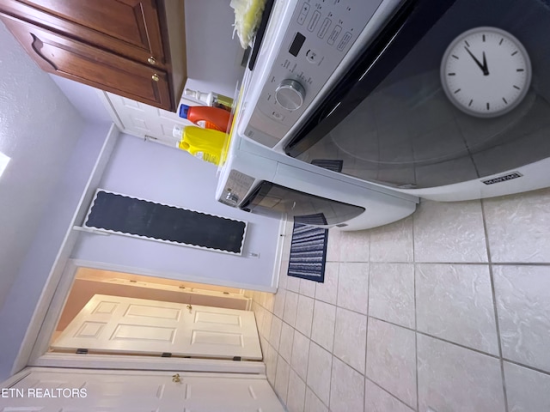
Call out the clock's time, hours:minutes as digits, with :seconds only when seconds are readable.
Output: 11:54
